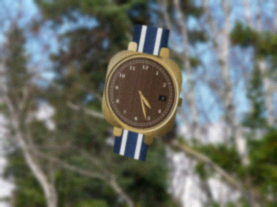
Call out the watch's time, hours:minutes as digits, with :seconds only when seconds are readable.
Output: 4:26
